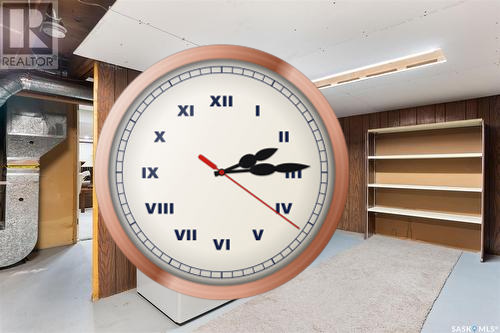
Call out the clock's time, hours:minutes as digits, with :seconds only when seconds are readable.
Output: 2:14:21
